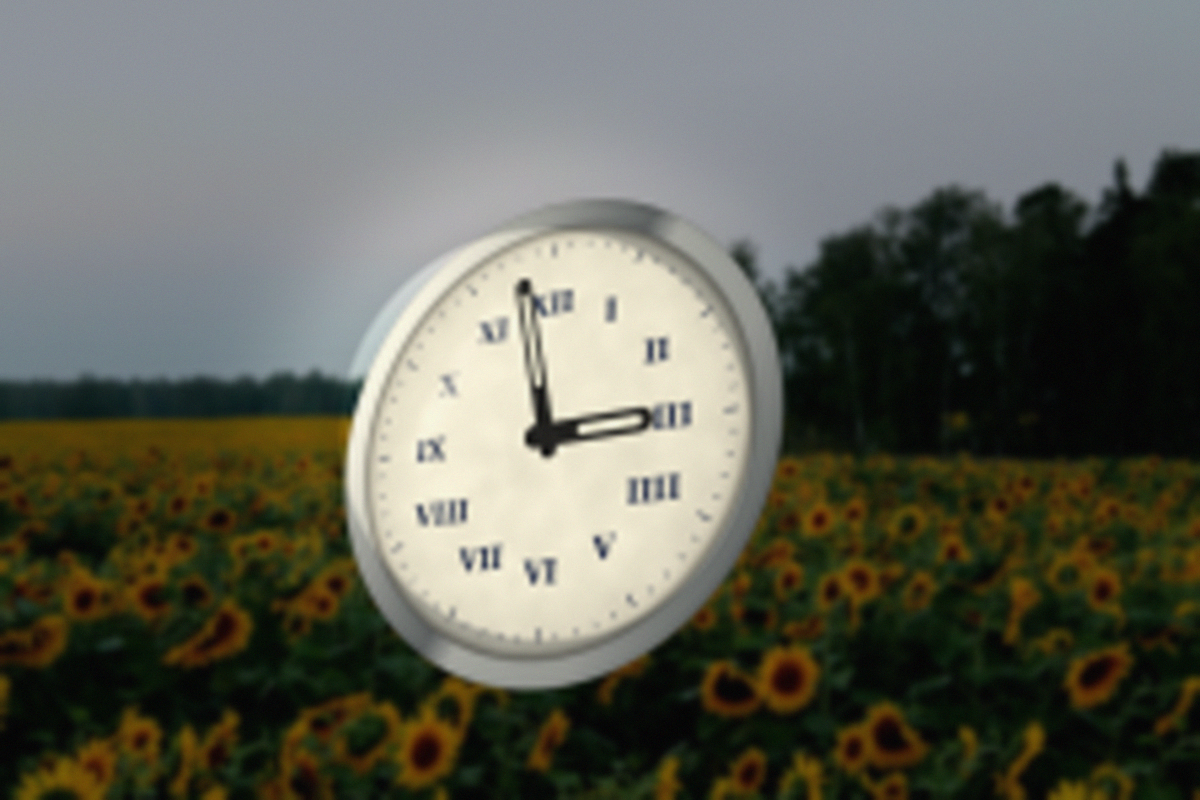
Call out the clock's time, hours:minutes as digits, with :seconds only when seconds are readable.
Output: 2:58
